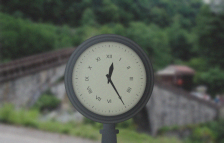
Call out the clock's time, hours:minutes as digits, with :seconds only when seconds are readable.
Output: 12:25
